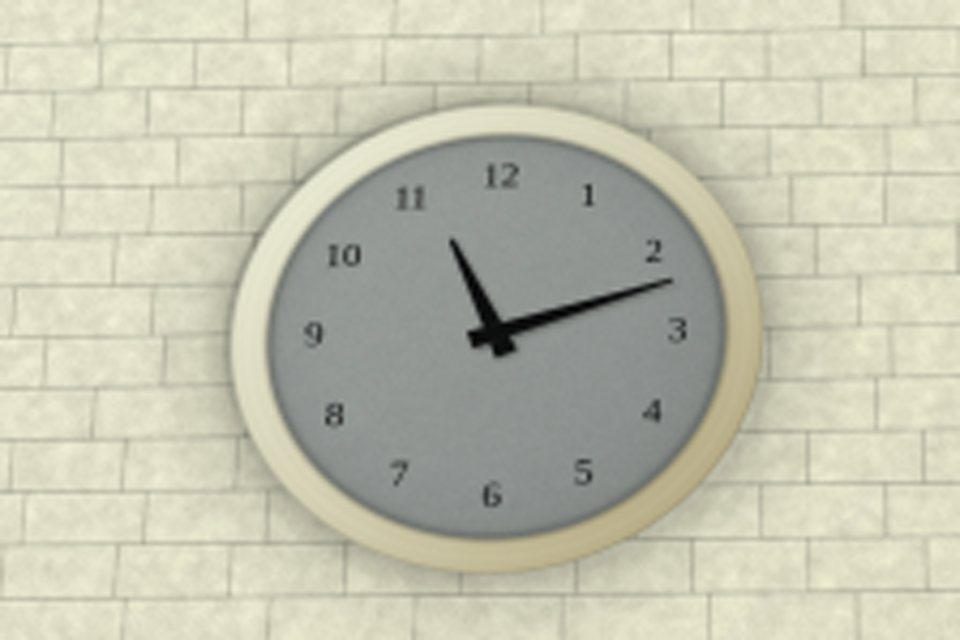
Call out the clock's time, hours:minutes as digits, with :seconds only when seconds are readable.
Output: 11:12
